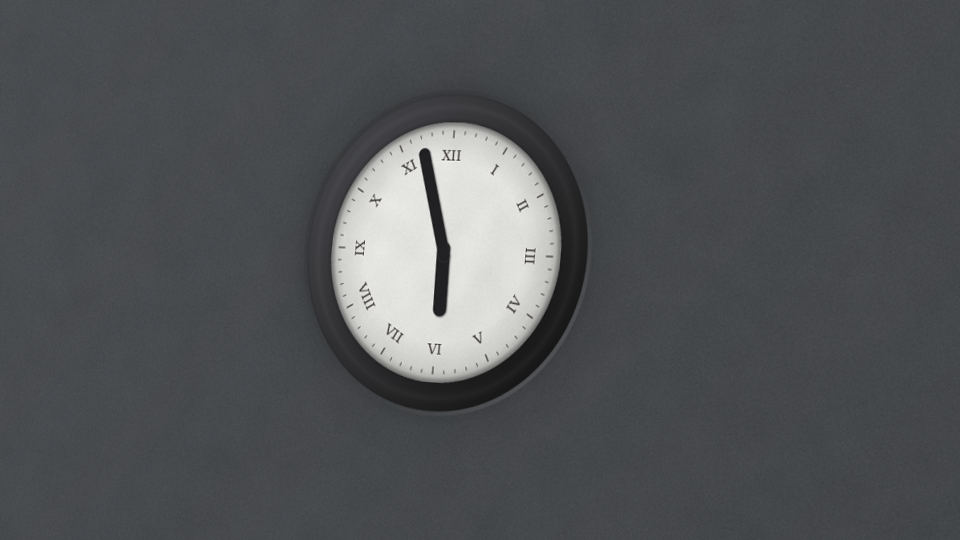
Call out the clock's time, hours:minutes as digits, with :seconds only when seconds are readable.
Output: 5:57
